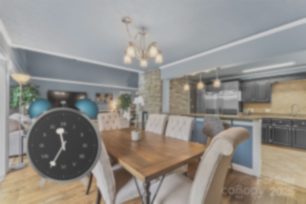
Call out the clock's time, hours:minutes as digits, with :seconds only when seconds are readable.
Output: 11:35
